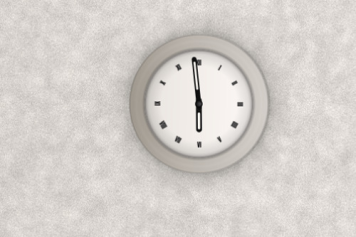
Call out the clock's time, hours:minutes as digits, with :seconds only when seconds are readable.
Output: 5:59
